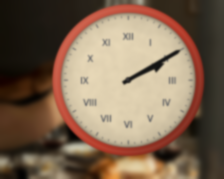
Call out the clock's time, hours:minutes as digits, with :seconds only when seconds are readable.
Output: 2:10
